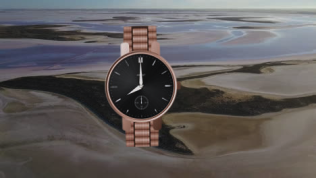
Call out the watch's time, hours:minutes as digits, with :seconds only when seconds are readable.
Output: 8:00
